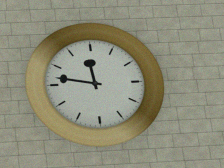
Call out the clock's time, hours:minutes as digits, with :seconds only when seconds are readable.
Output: 11:47
